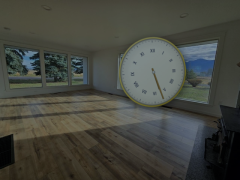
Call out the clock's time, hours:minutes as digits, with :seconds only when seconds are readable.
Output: 5:27
